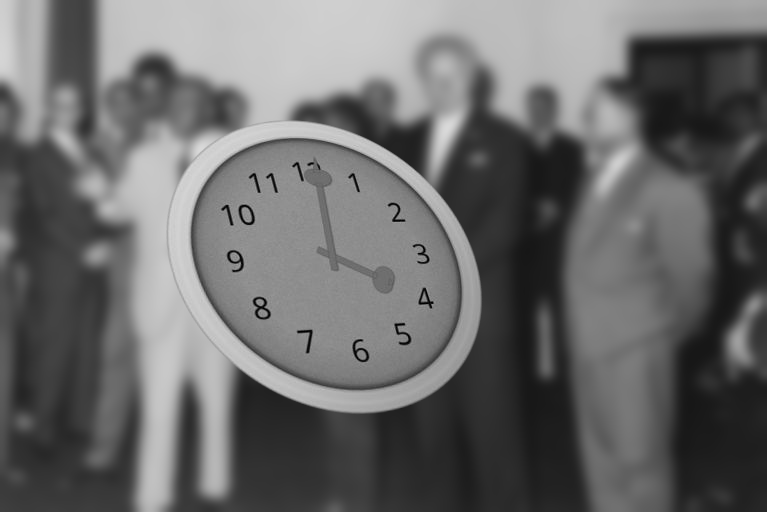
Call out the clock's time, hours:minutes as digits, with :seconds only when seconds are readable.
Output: 4:01
